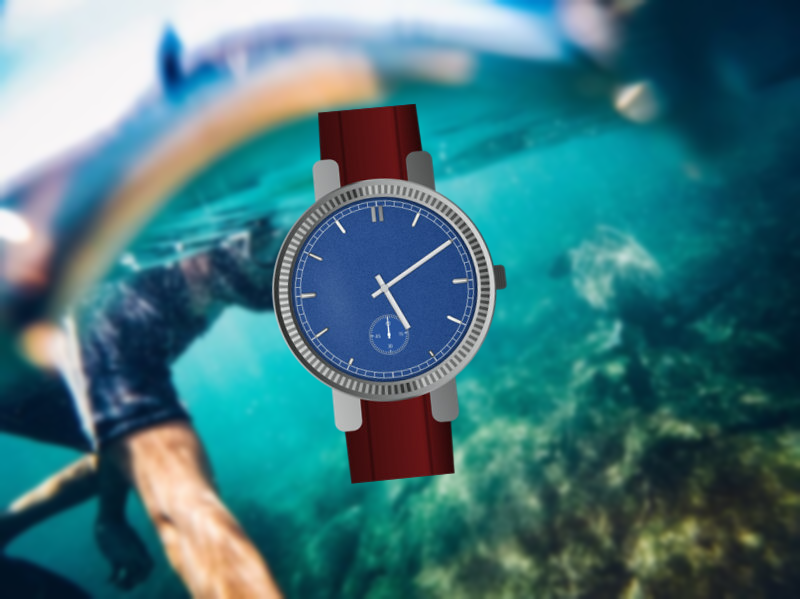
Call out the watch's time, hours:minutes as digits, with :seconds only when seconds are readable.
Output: 5:10
